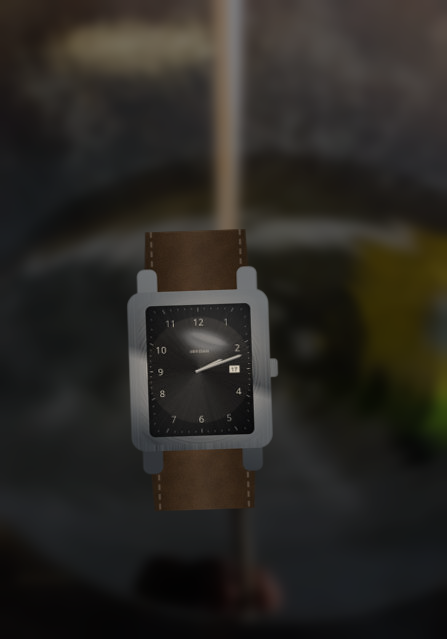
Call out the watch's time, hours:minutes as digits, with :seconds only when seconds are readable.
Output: 2:12
